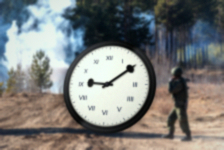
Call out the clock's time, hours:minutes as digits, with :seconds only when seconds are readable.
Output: 9:09
